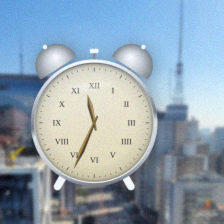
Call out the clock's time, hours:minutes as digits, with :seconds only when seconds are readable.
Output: 11:34
